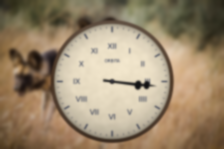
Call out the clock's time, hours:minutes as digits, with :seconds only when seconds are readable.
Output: 3:16
